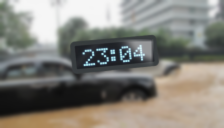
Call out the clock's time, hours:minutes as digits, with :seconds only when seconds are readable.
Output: 23:04
